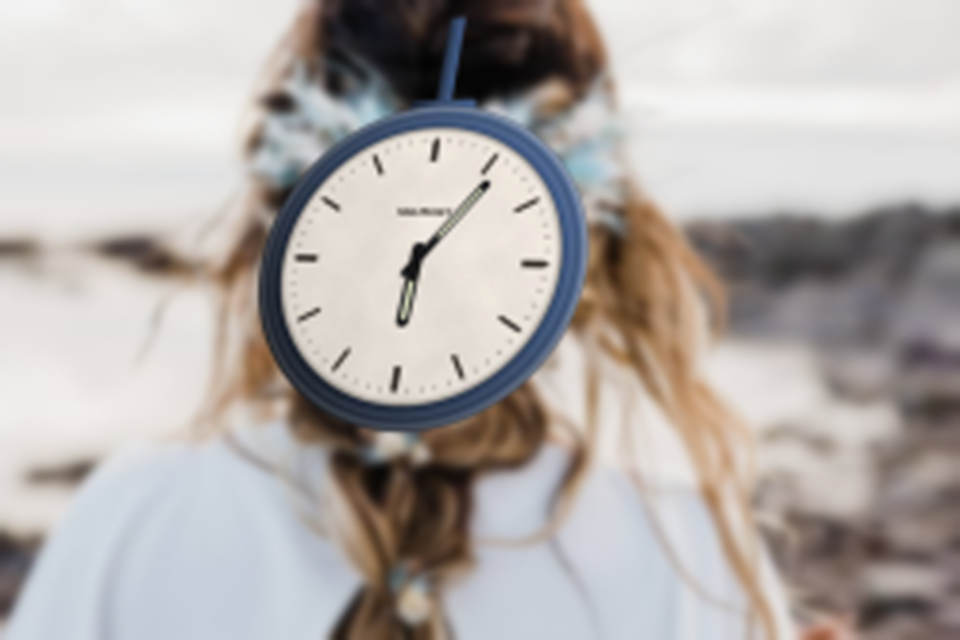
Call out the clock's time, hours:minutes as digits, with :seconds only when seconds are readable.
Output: 6:06
